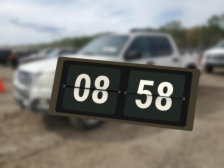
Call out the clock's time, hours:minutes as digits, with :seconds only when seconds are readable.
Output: 8:58
